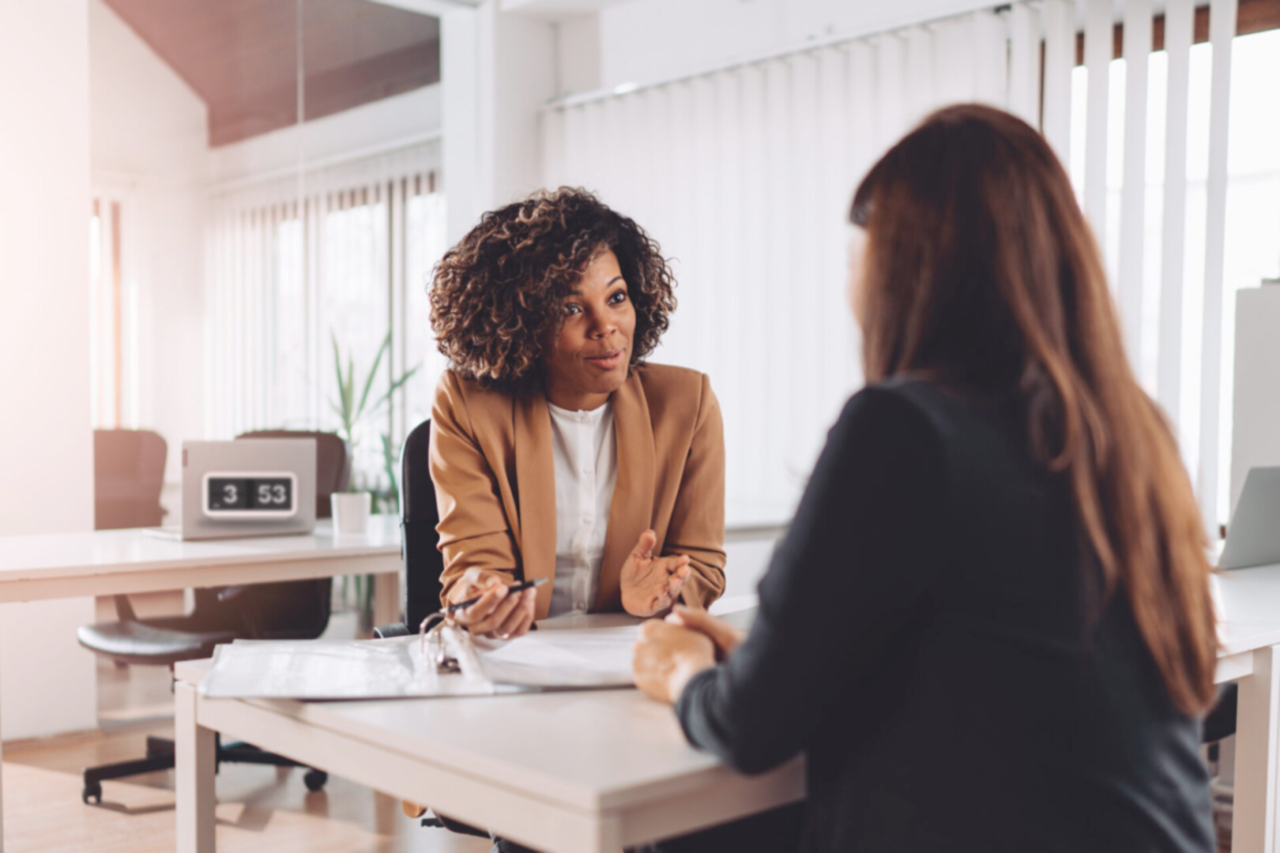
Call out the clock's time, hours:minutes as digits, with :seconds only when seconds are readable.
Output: 3:53
